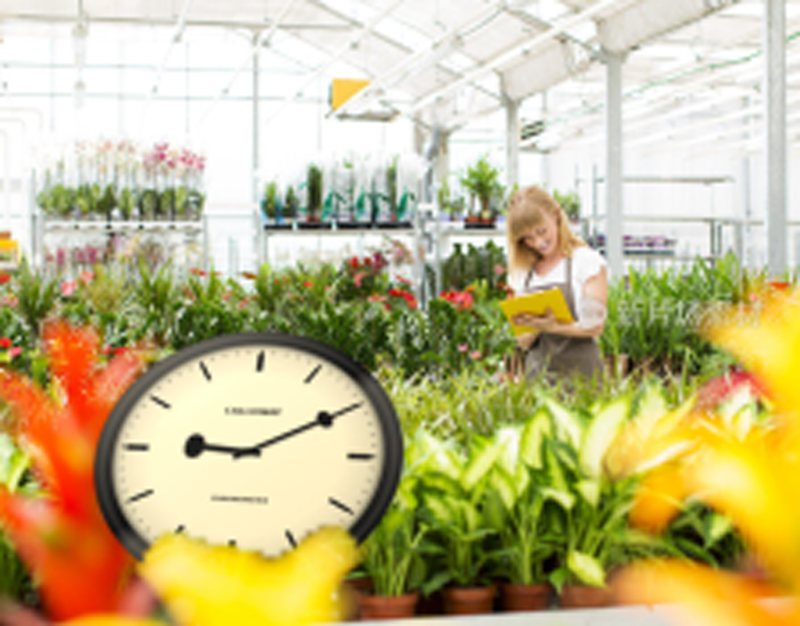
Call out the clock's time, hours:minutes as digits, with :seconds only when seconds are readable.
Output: 9:10
